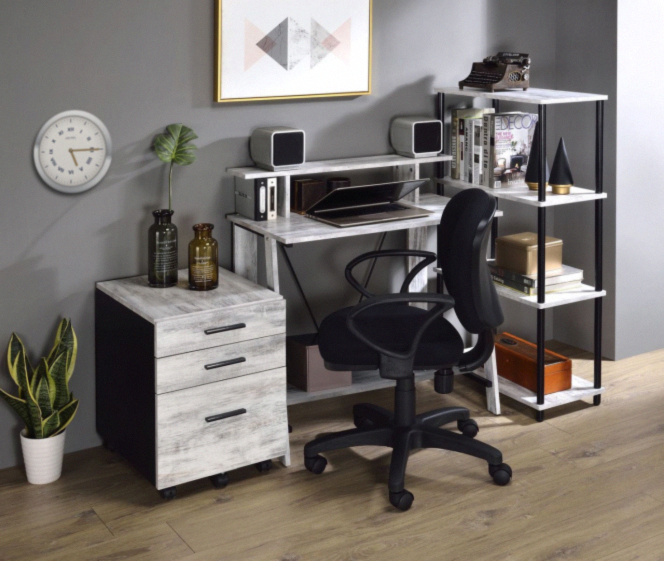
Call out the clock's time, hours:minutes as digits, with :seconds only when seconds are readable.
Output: 5:15
